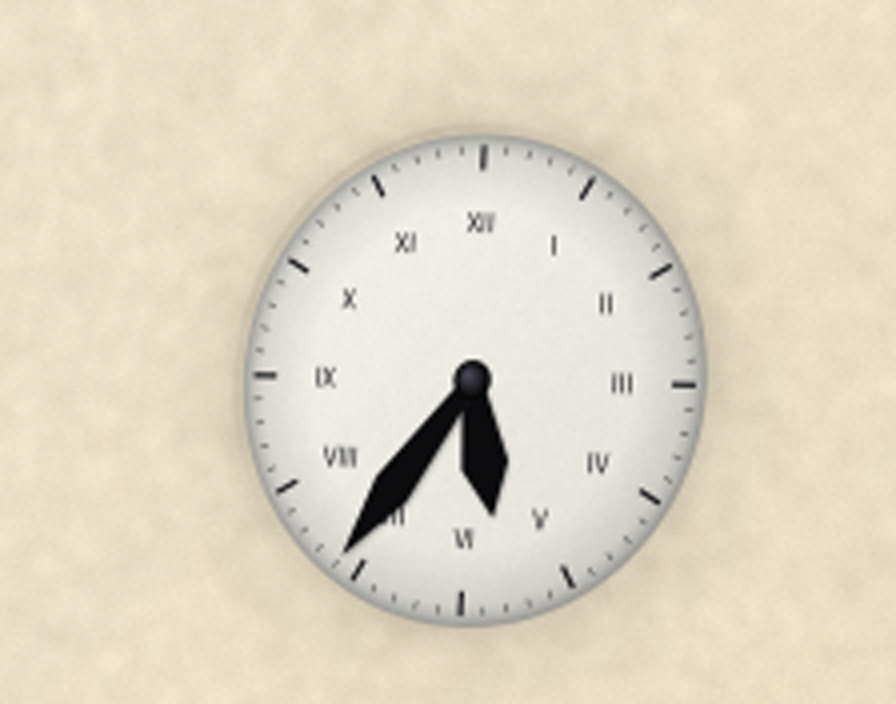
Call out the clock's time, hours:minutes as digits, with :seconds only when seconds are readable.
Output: 5:36
